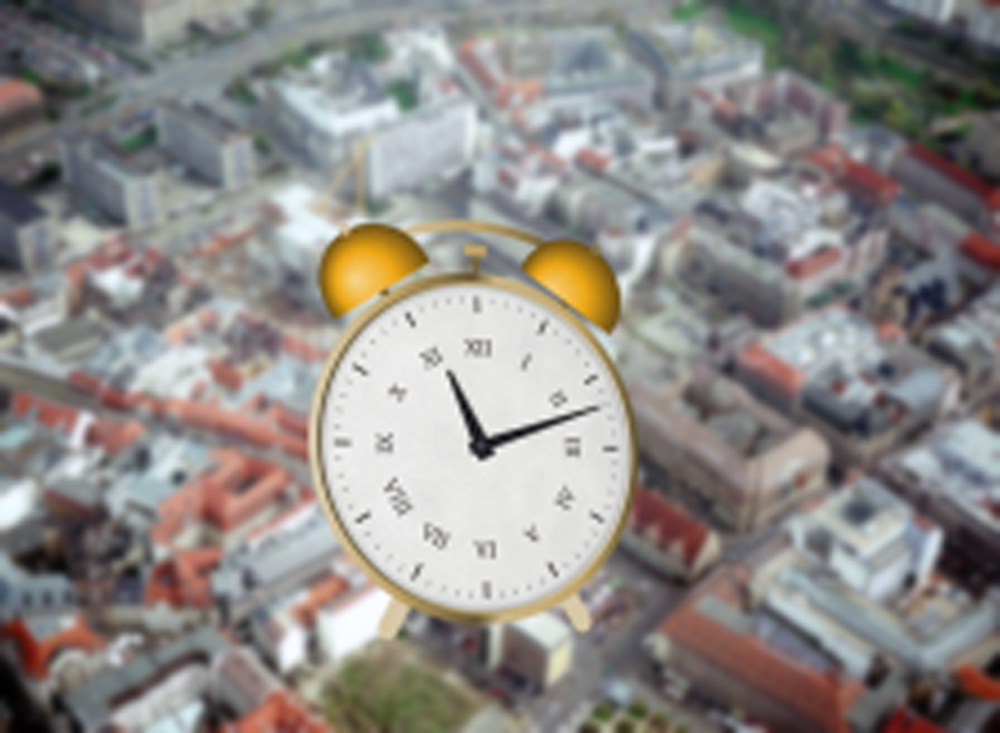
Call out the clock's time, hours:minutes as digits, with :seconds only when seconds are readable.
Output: 11:12
